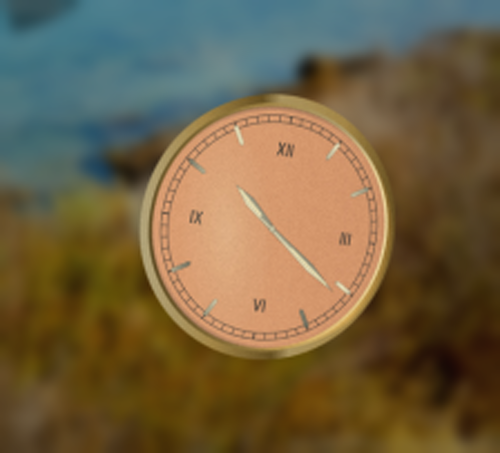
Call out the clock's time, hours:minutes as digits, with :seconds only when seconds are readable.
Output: 10:21
